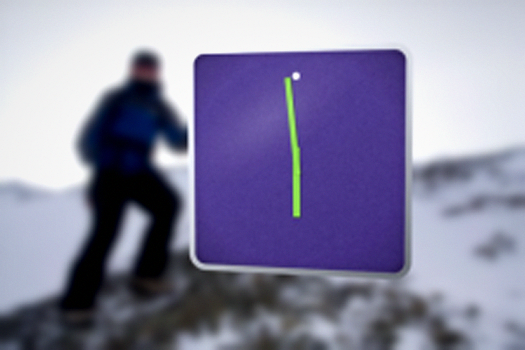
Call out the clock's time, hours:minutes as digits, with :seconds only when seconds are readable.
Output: 5:59
